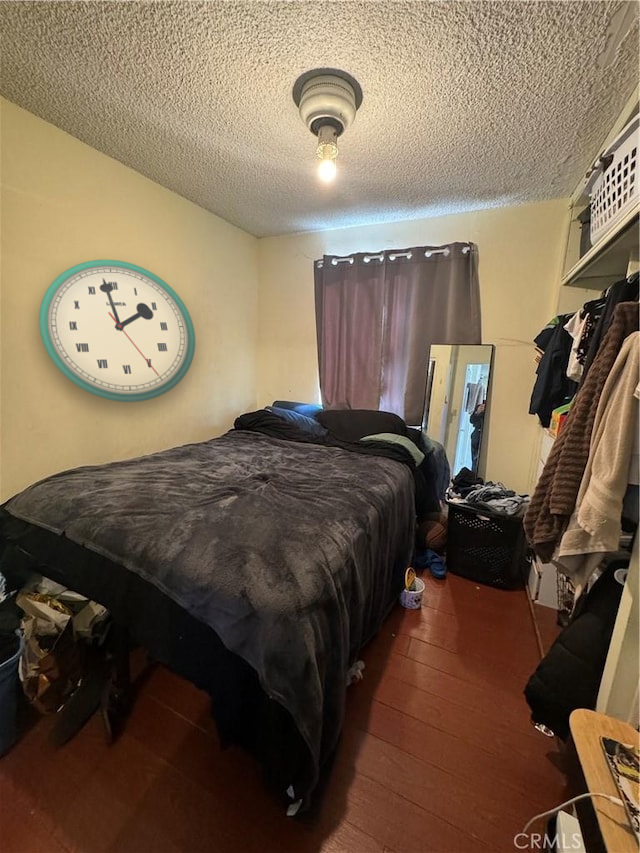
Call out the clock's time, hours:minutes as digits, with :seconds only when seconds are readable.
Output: 1:58:25
